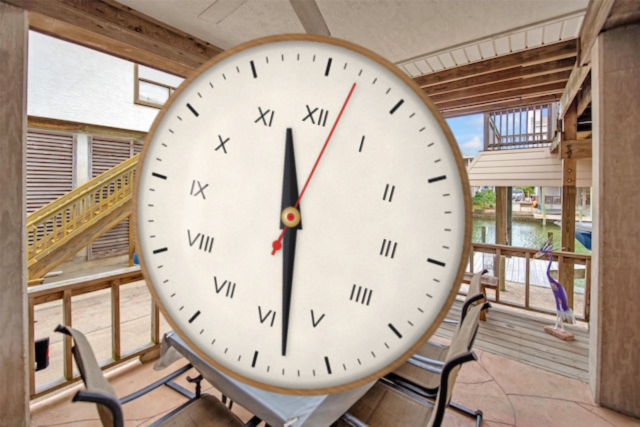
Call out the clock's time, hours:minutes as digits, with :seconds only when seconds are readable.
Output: 11:28:02
